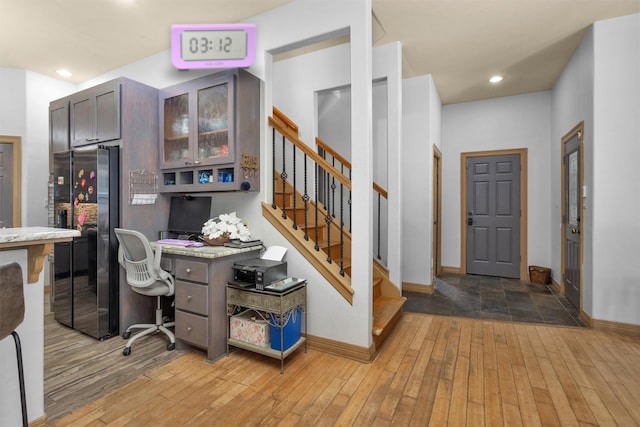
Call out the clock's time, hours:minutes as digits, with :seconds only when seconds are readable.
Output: 3:12
